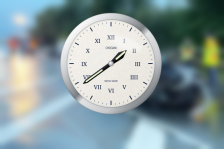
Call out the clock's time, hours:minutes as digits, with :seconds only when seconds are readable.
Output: 1:39
